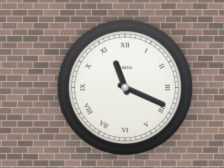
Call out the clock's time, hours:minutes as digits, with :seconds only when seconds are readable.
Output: 11:19
